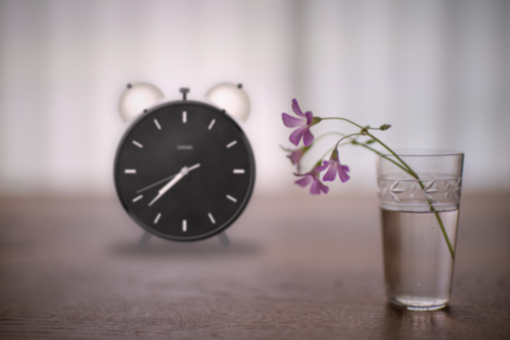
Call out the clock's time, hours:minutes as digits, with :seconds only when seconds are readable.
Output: 7:37:41
